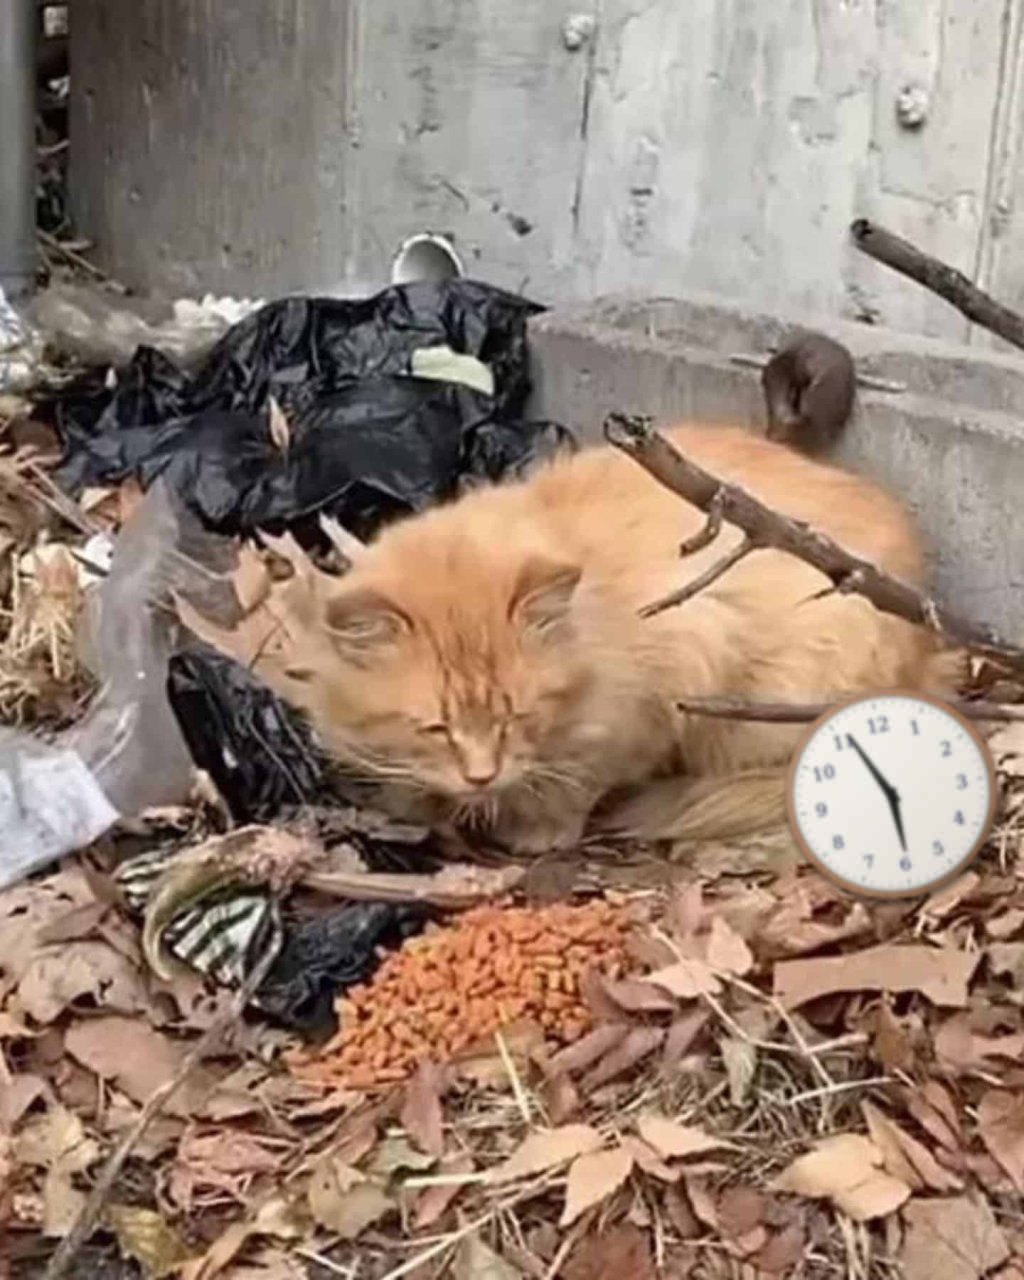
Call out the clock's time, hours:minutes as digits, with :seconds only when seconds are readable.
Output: 5:56
